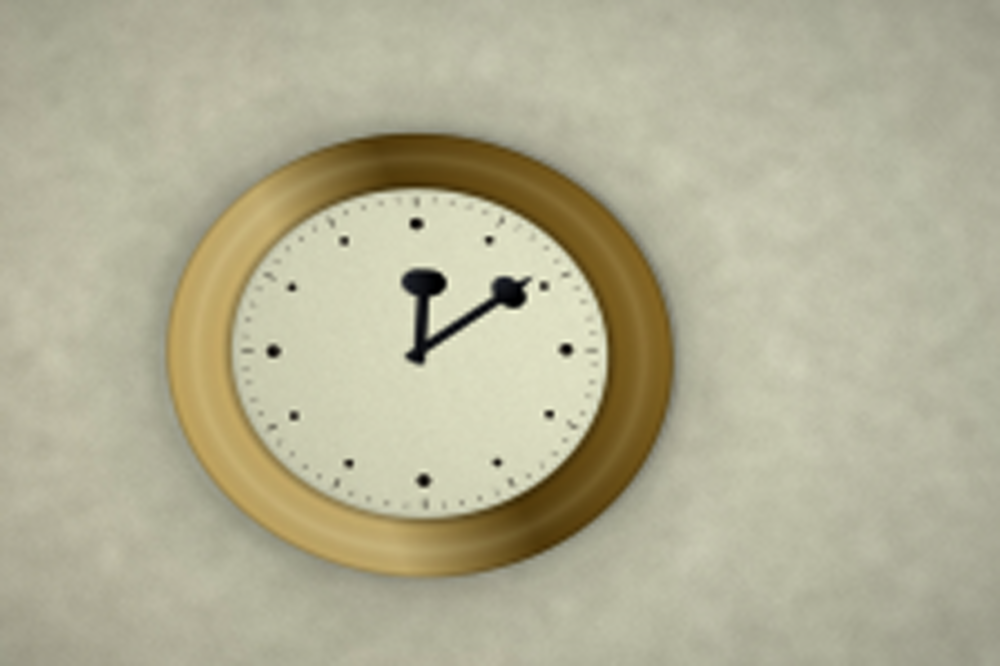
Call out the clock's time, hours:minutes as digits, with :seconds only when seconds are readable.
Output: 12:09
